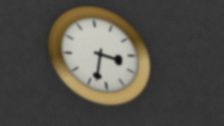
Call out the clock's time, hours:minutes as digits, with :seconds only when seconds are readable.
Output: 3:33
